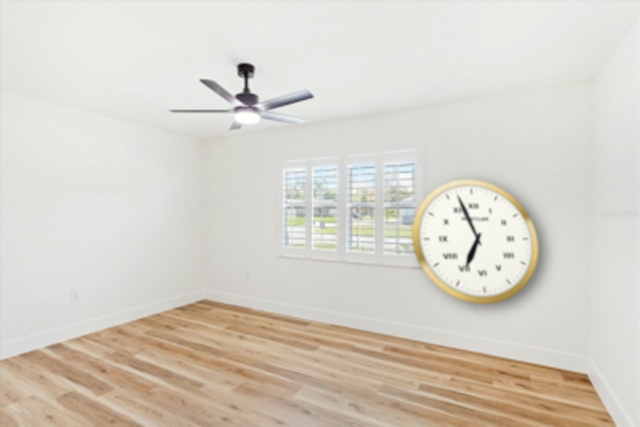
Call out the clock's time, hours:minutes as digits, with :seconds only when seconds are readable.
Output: 6:57
